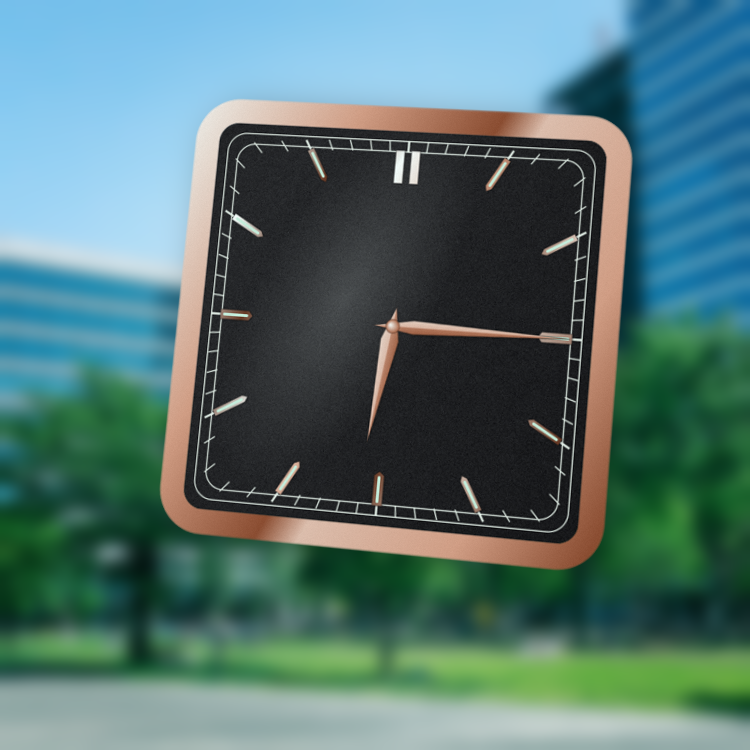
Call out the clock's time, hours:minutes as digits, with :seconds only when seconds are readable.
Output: 6:15
